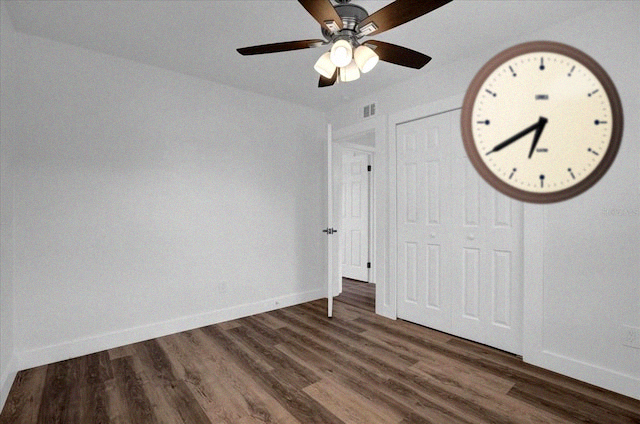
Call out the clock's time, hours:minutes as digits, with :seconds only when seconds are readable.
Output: 6:40
